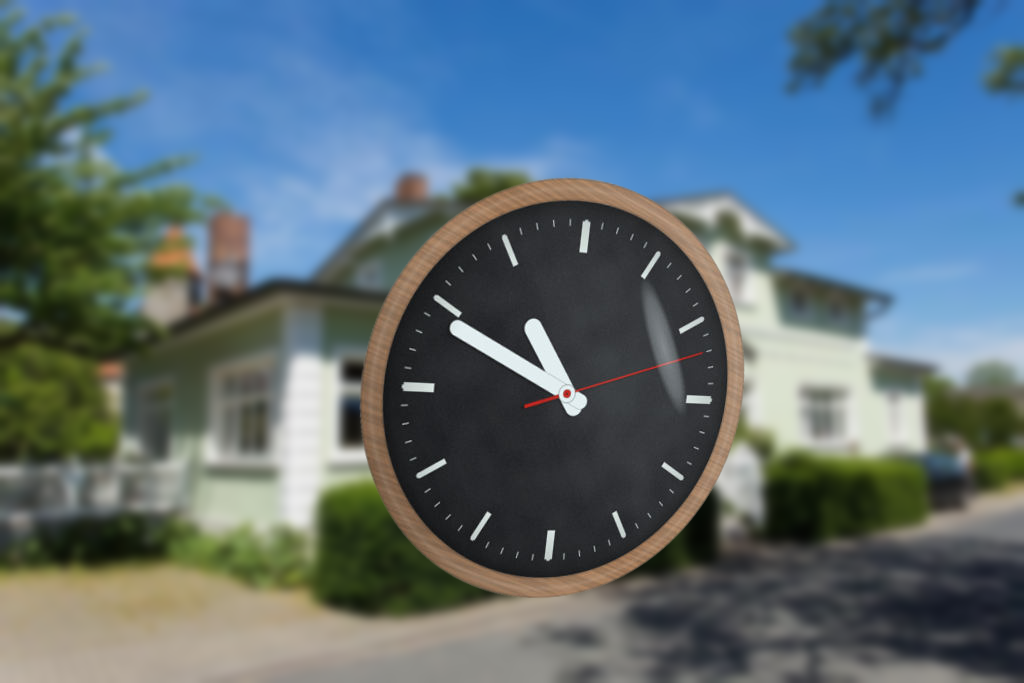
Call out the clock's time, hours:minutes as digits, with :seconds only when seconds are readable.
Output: 10:49:12
